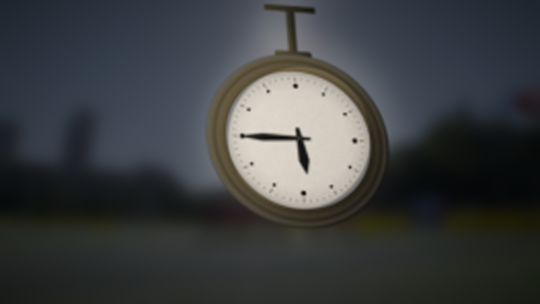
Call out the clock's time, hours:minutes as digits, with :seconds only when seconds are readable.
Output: 5:45
